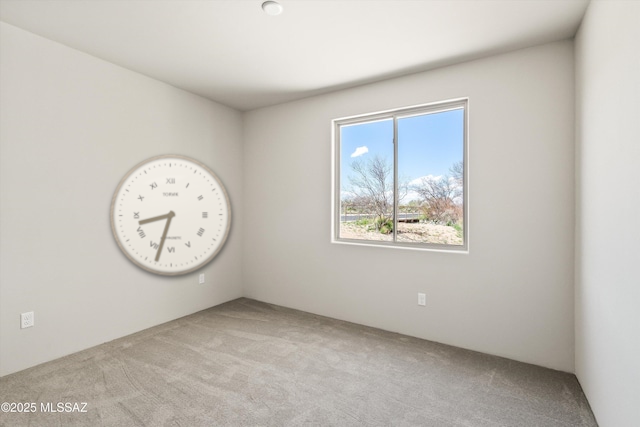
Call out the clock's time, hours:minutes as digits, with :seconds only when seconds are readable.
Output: 8:33
